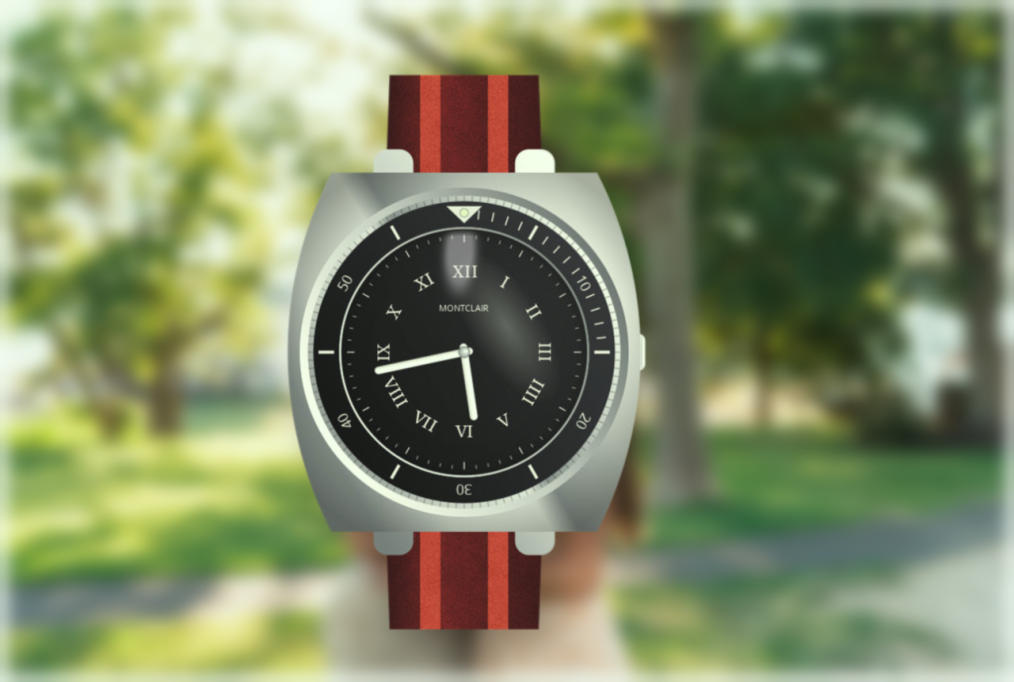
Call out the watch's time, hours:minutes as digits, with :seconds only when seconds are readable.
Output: 5:43
